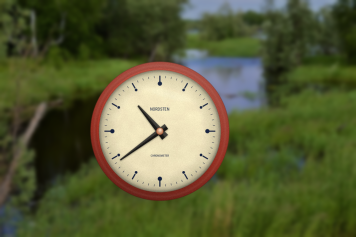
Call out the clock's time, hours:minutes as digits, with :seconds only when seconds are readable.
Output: 10:39
